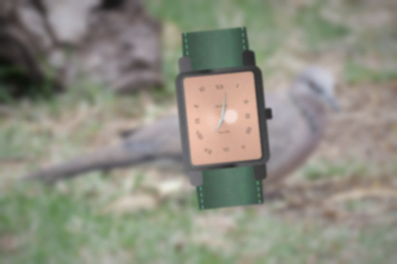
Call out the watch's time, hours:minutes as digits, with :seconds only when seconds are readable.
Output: 7:02
